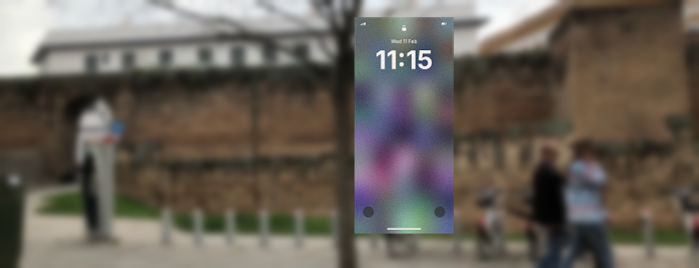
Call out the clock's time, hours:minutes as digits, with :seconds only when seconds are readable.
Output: 11:15
